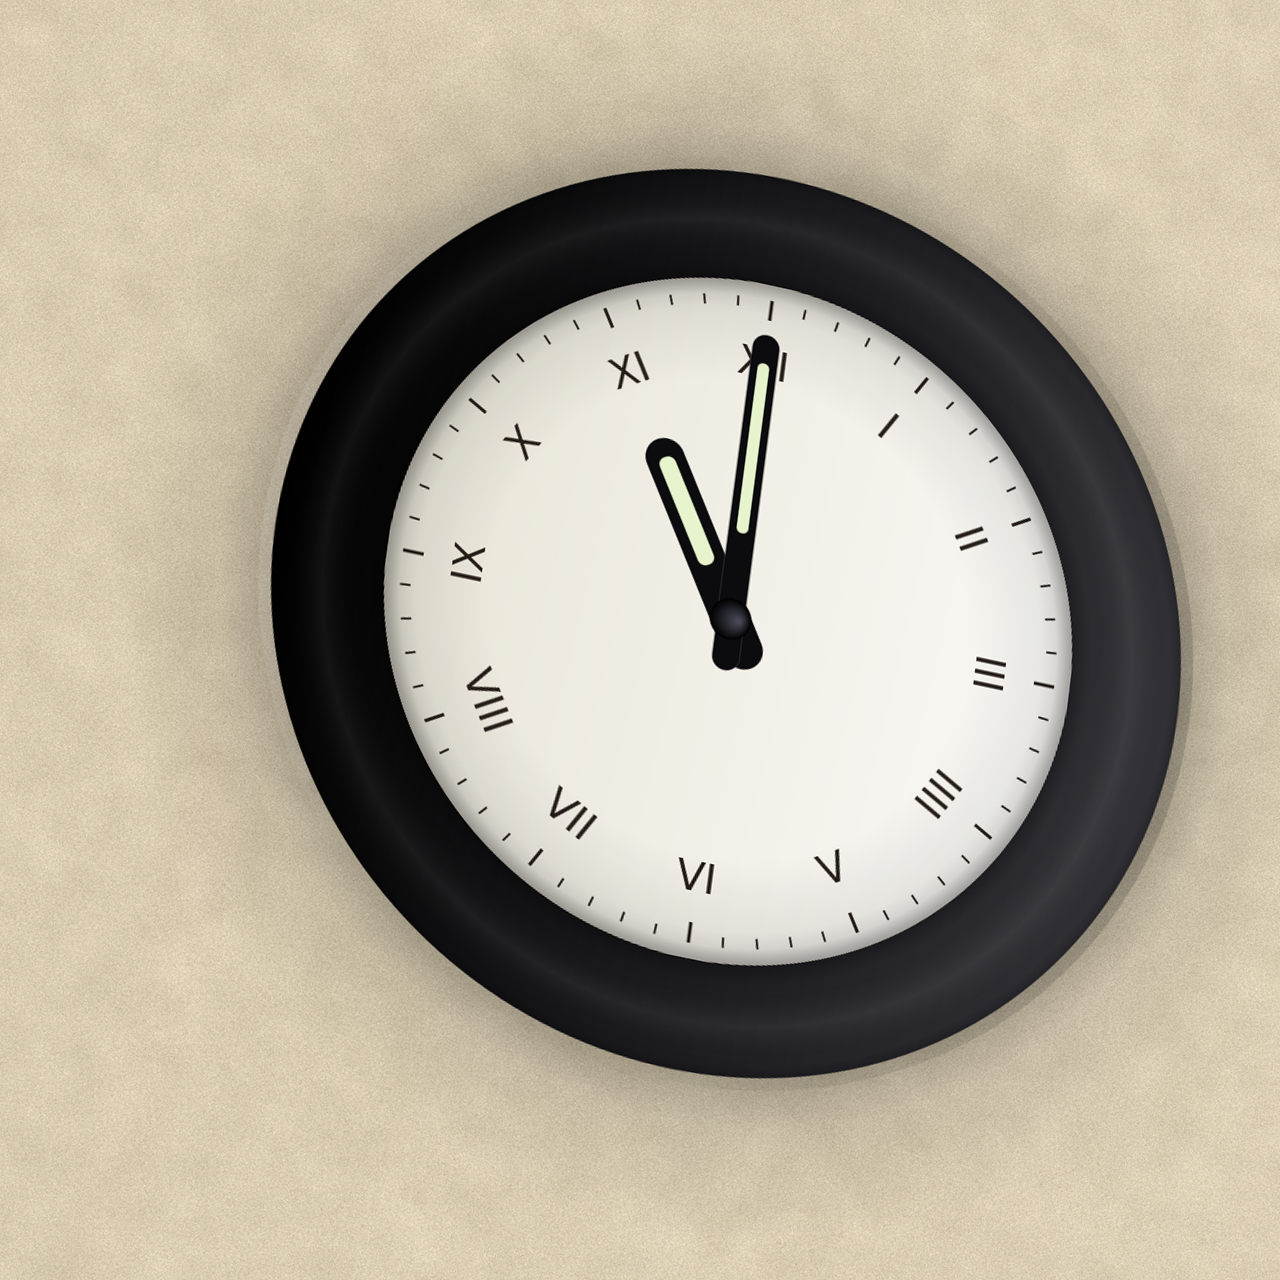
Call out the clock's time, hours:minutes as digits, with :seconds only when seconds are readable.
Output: 11:00
